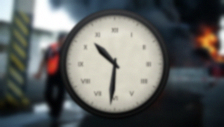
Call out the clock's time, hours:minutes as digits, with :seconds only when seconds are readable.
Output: 10:31
